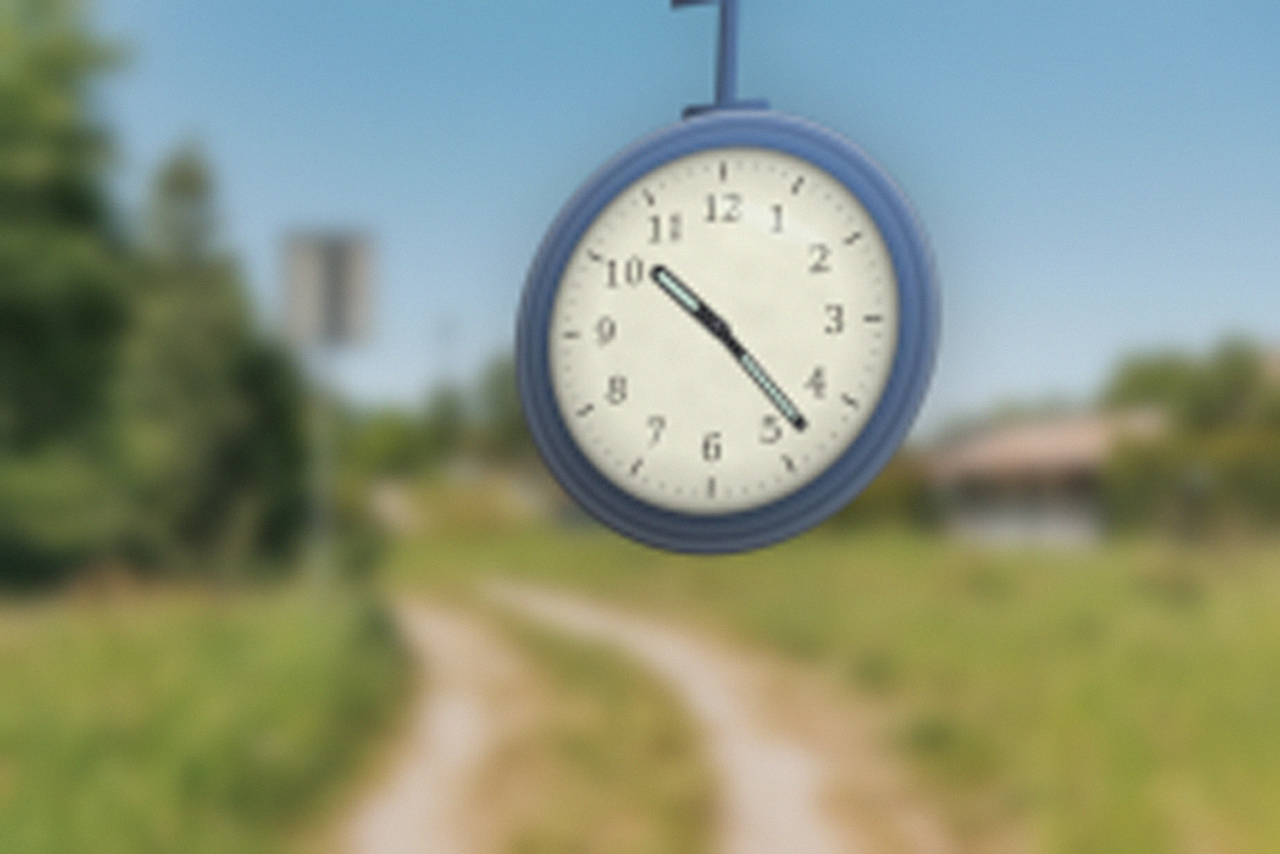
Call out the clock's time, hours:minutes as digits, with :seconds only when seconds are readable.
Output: 10:23
